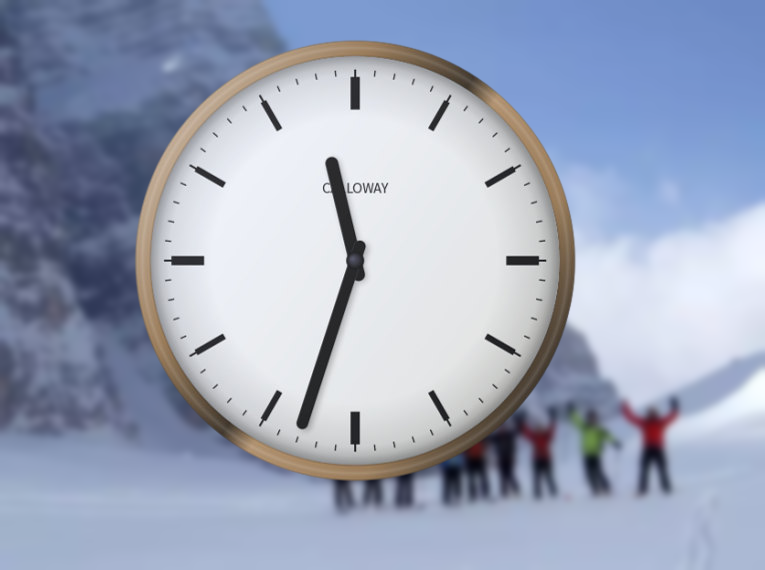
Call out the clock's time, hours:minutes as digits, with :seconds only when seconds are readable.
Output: 11:33
